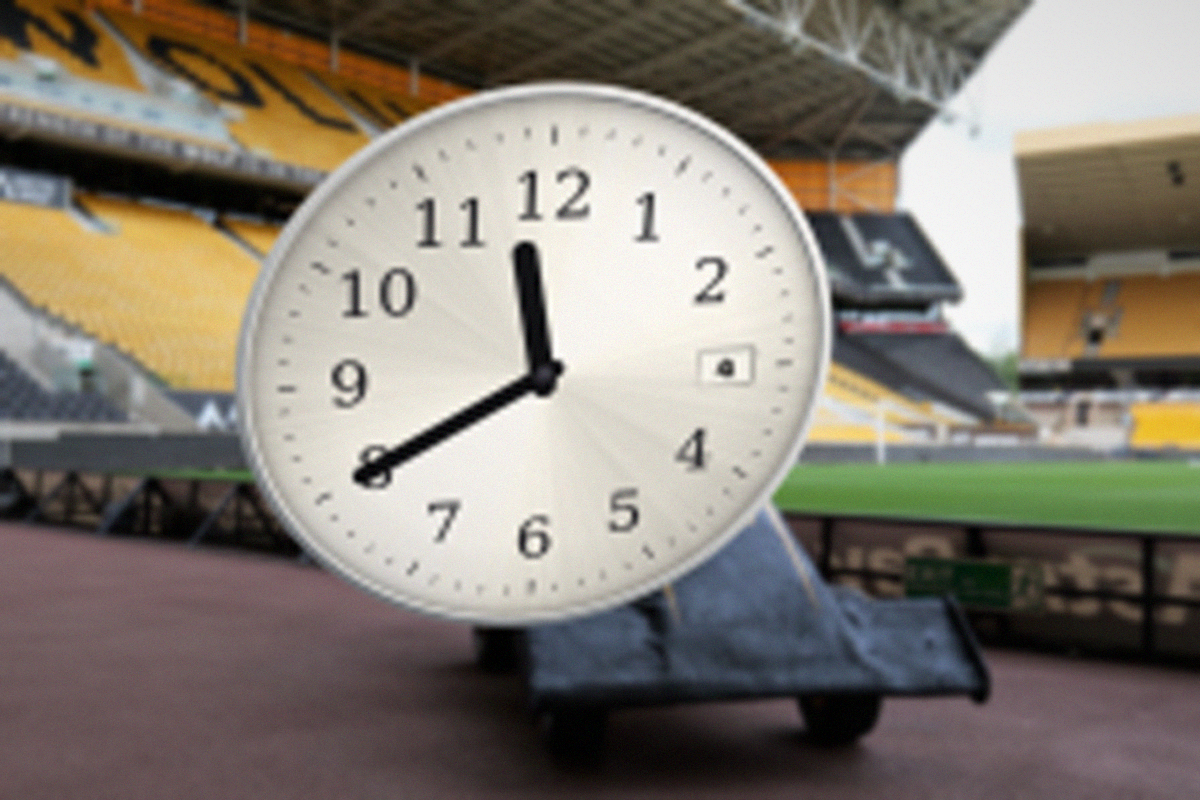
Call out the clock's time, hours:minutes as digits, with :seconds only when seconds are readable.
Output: 11:40
